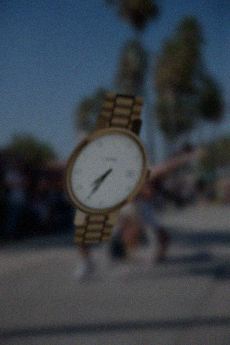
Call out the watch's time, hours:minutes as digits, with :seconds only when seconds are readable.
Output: 7:35
